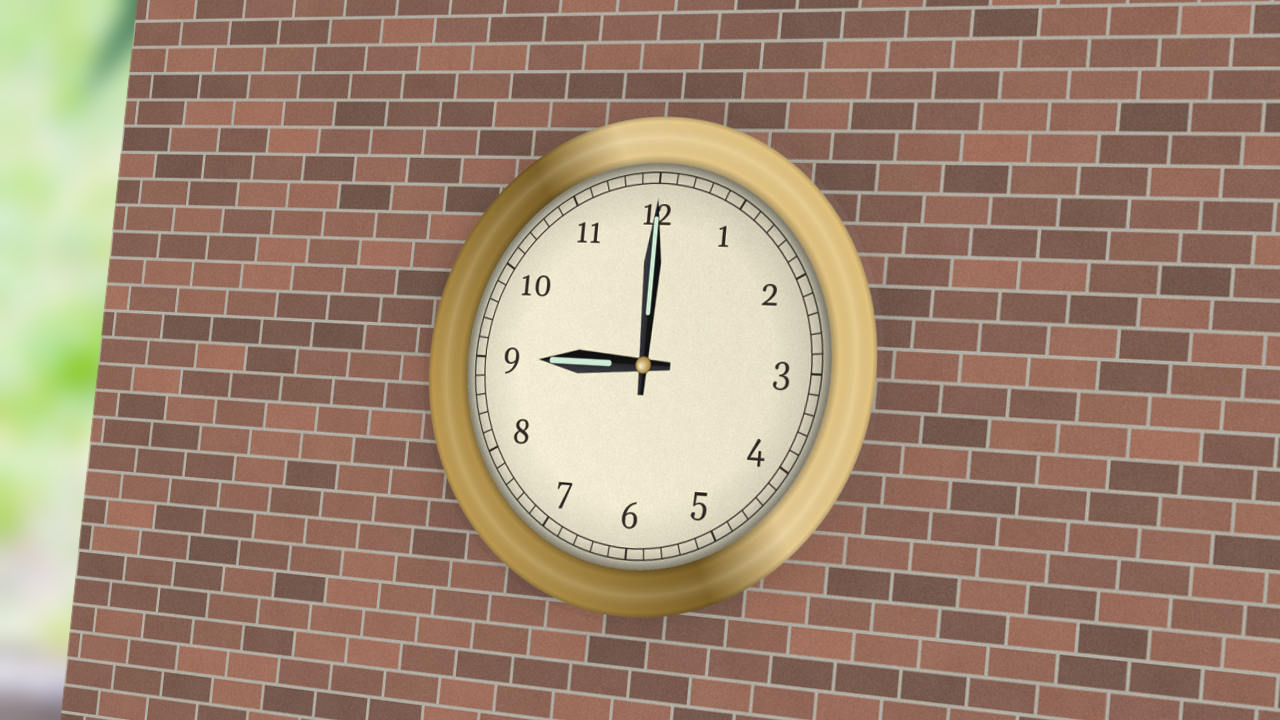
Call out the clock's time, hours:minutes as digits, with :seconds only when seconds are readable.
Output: 9:00
